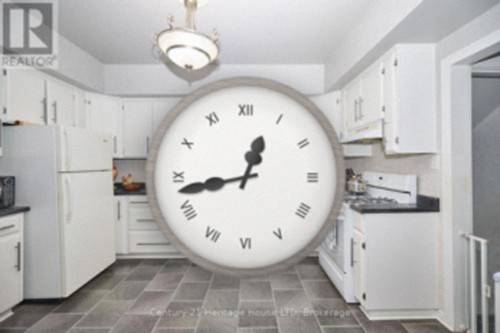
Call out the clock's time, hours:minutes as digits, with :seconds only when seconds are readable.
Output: 12:43
